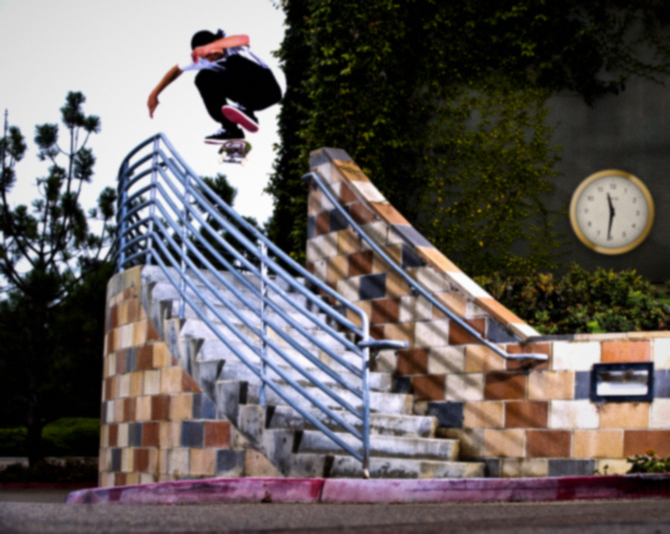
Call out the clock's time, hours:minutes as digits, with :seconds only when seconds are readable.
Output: 11:31
